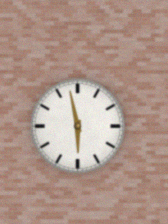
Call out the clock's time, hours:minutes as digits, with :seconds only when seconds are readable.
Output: 5:58
